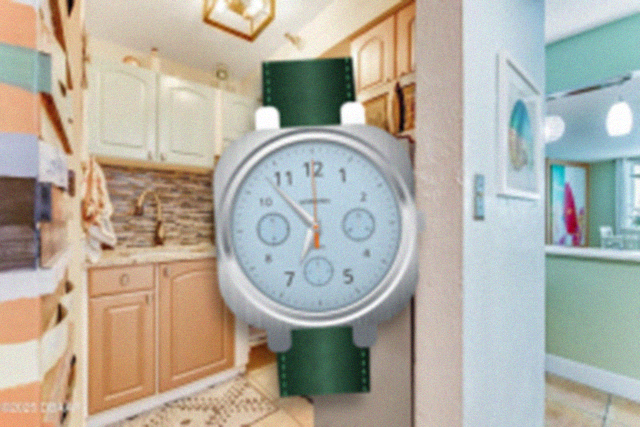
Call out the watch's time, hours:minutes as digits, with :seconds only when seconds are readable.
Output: 6:53
